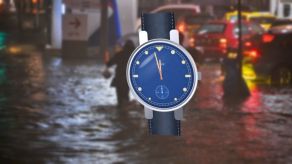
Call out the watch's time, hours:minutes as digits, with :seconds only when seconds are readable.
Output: 11:58
